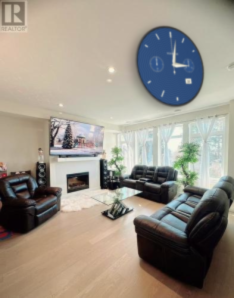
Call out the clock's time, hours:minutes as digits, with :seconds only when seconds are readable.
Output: 3:02
